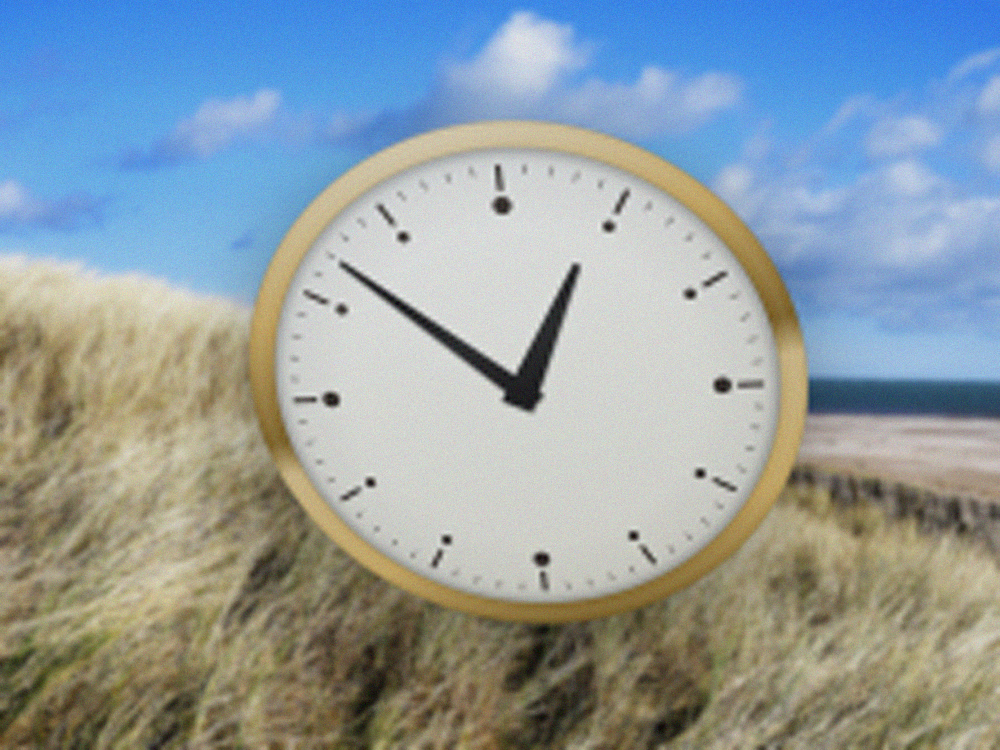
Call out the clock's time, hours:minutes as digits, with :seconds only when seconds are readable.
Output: 12:52
